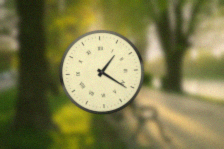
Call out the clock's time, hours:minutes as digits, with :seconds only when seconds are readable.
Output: 1:21
